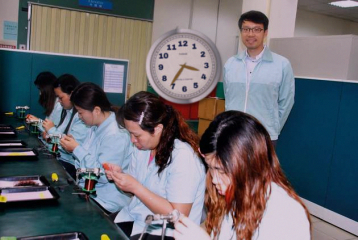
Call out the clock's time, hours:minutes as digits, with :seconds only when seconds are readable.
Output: 3:36
